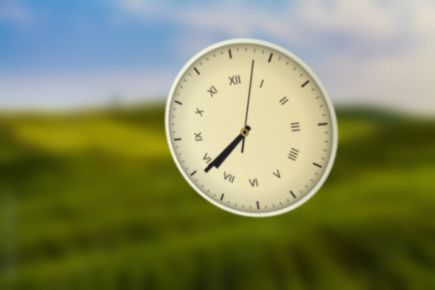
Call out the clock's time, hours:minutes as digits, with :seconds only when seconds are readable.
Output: 7:39:03
